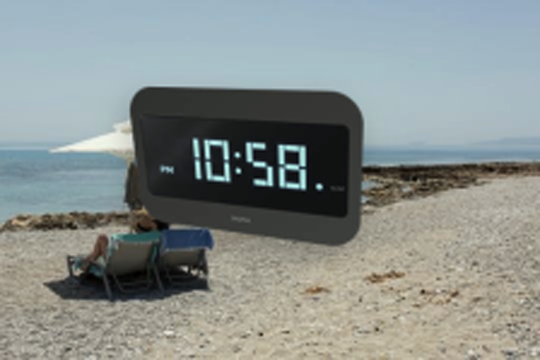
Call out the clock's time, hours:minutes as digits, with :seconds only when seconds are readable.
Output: 10:58
